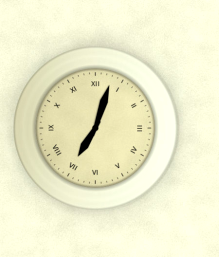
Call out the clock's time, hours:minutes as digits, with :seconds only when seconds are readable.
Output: 7:03
